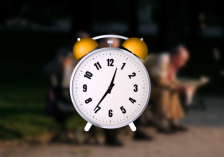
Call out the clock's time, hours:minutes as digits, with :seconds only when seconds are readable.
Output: 12:36
